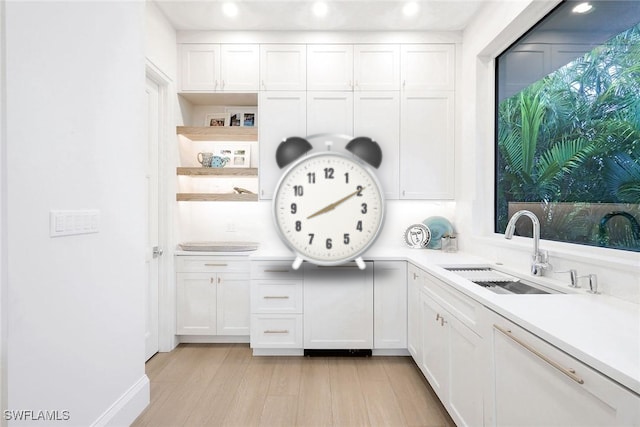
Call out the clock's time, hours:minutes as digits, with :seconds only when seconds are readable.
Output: 8:10
